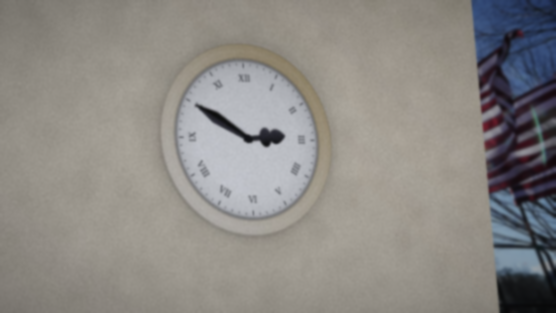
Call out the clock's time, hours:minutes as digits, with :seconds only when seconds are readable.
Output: 2:50
